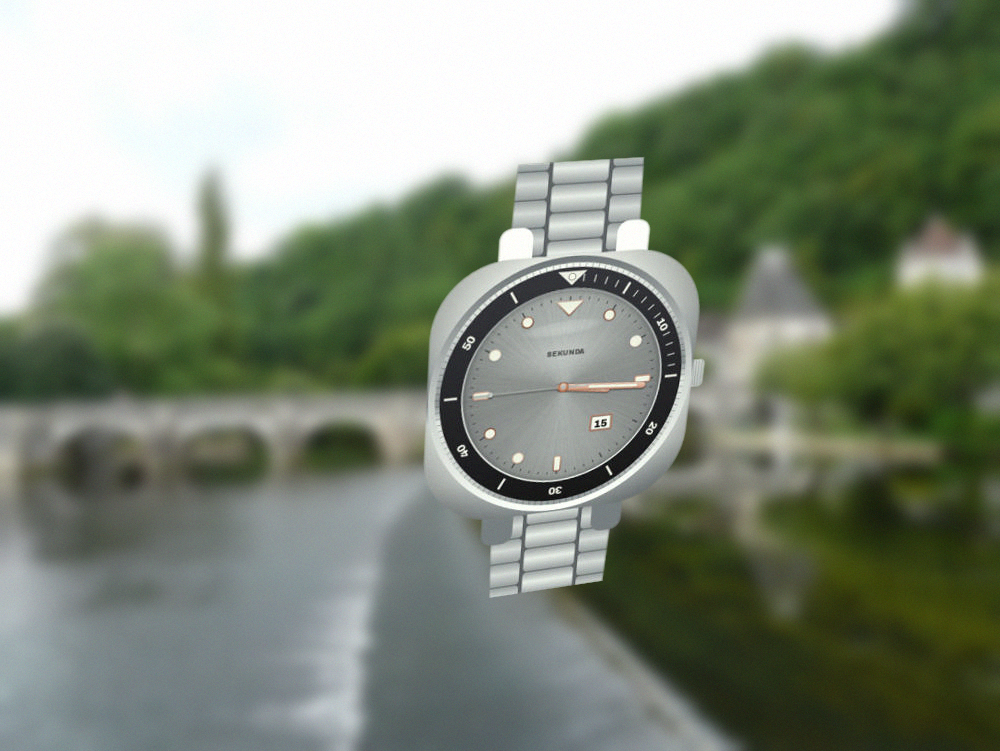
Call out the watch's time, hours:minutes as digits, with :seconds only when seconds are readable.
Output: 3:15:45
